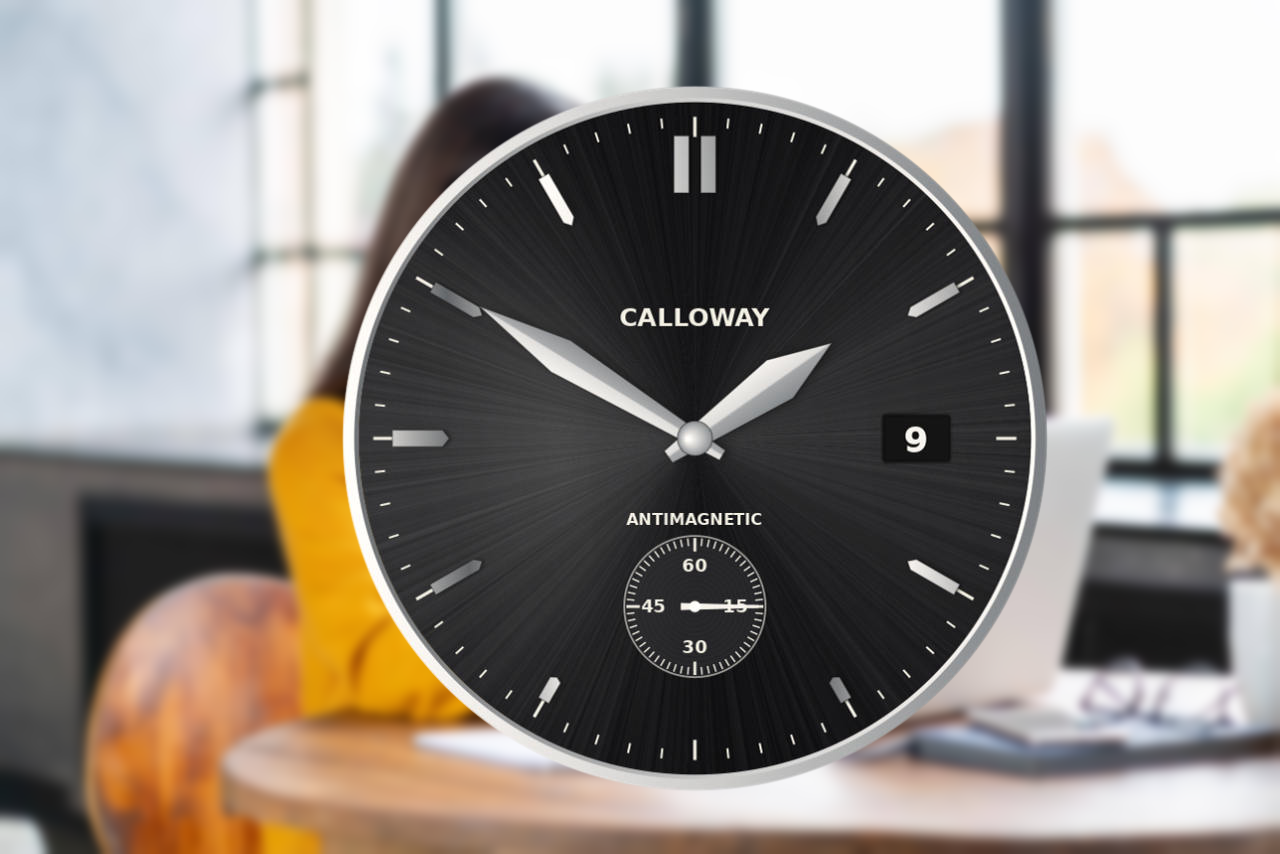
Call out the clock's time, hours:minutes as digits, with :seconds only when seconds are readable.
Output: 1:50:15
